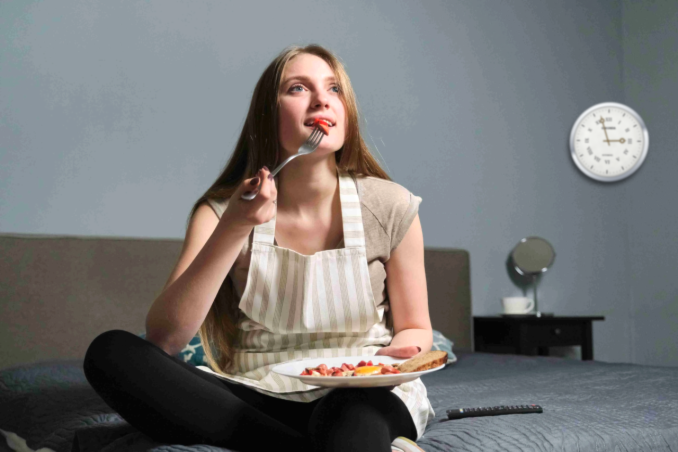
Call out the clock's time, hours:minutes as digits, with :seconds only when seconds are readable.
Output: 2:57
